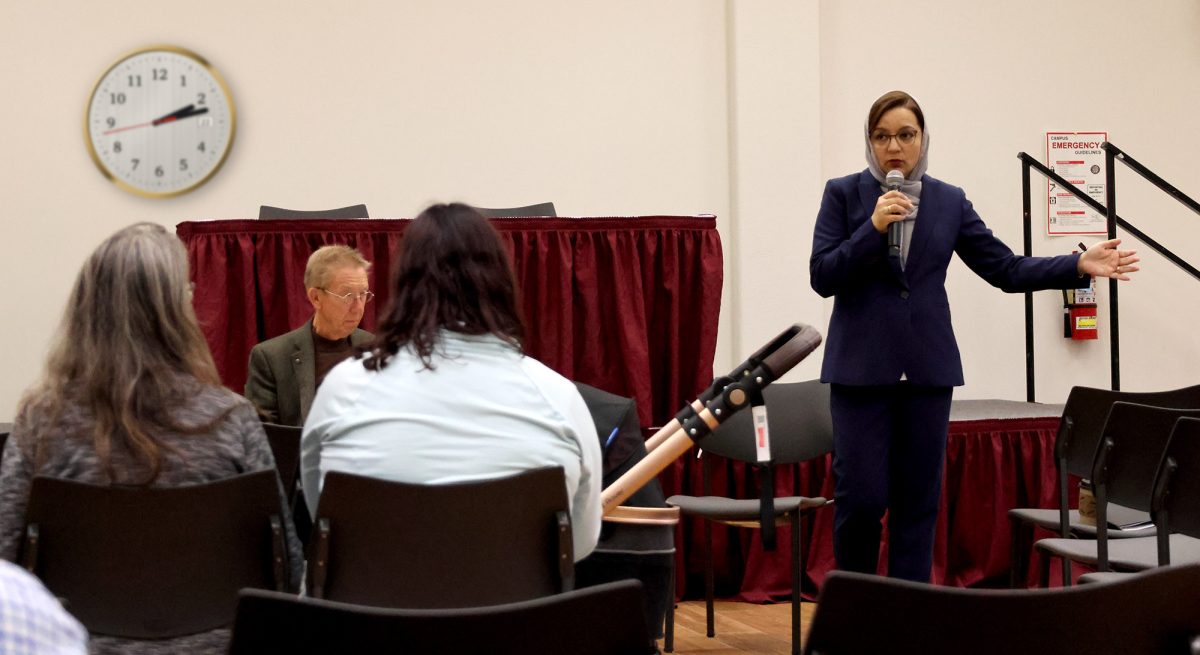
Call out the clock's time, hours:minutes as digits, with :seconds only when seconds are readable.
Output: 2:12:43
